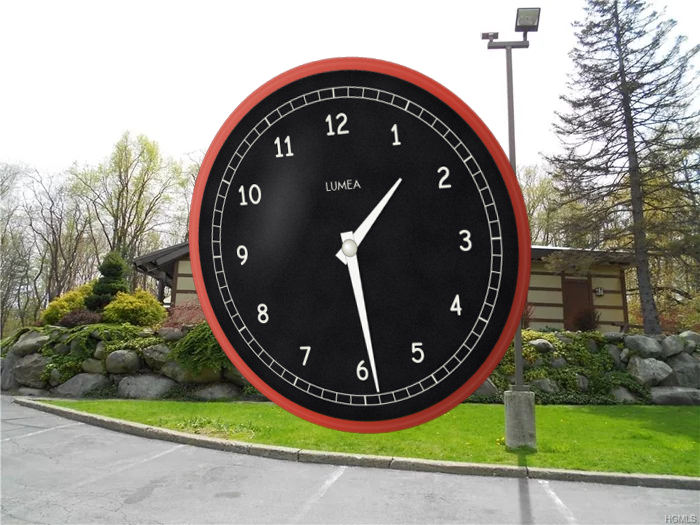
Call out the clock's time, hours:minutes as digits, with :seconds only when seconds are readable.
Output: 1:29
